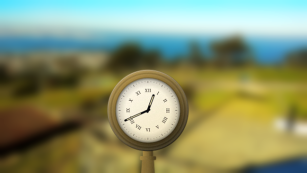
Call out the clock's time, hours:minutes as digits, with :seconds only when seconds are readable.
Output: 12:41
